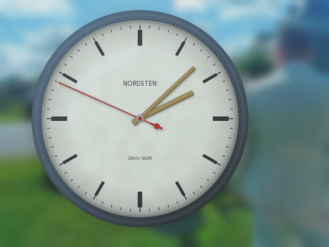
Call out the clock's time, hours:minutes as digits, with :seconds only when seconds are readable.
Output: 2:07:49
